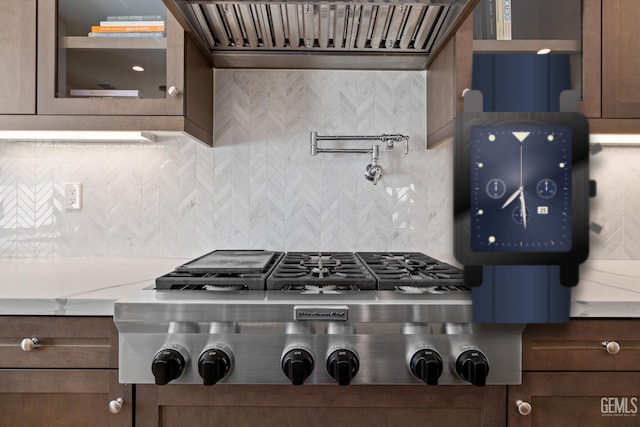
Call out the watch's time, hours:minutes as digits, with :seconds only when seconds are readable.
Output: 7:29
